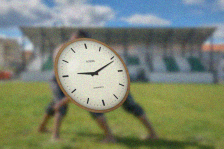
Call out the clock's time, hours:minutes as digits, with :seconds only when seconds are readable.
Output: 9:11
